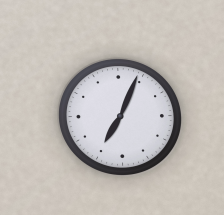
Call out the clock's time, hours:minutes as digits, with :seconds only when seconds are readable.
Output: 7:04
